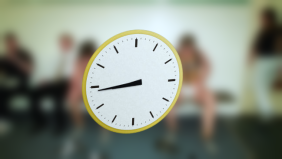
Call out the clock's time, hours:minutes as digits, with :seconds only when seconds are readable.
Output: 8:44
